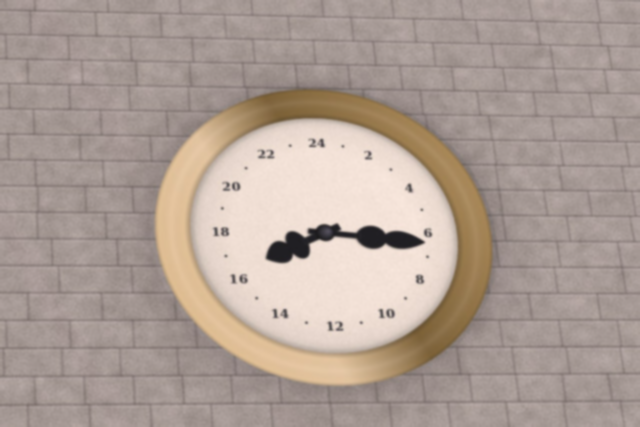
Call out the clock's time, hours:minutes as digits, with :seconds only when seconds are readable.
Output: 16:16
